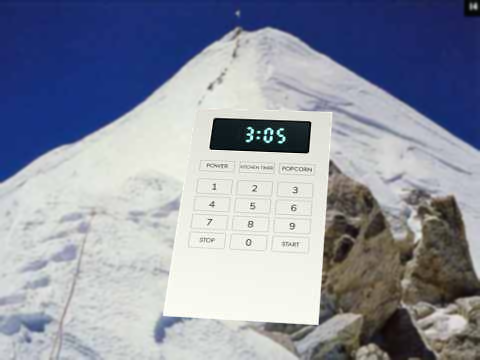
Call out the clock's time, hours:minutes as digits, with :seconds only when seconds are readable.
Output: 3:05
